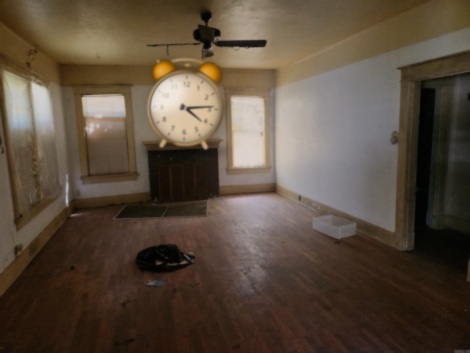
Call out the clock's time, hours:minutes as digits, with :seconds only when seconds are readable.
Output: 4:14
